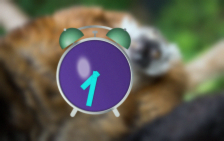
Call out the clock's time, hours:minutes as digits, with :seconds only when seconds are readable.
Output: 7:32
